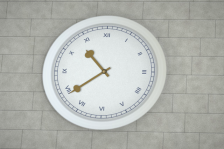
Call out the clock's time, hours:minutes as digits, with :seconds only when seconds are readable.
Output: 10:39
